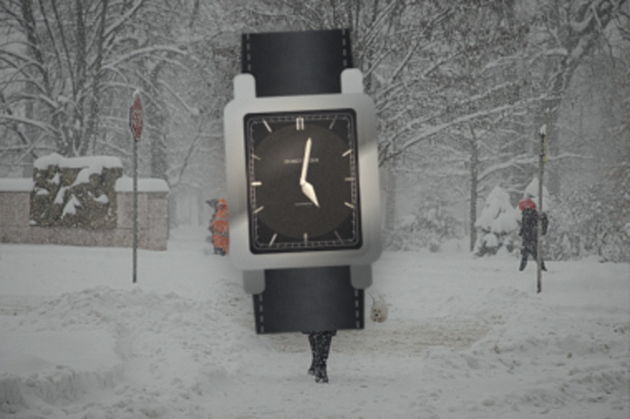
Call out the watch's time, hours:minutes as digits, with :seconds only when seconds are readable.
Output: 5:02
